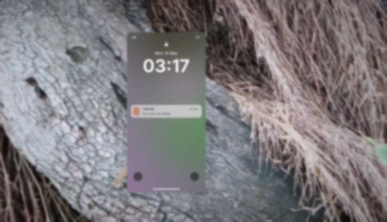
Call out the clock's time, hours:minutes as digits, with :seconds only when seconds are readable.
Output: 3:17
